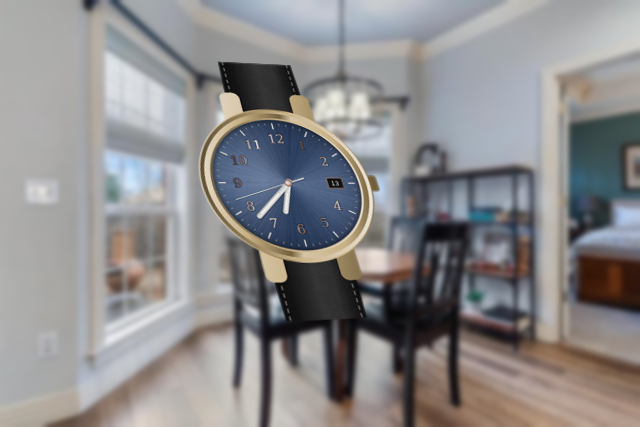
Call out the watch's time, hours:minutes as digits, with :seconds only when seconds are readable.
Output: 6:37:42
